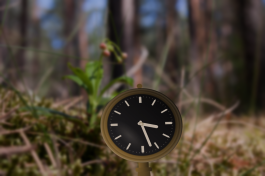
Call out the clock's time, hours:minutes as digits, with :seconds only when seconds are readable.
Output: 3:27
